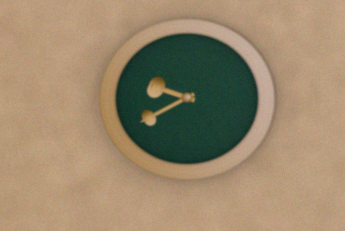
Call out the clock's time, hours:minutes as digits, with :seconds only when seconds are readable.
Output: 9:40
